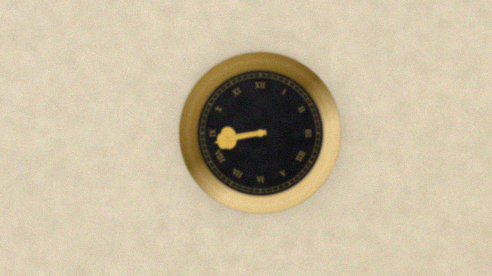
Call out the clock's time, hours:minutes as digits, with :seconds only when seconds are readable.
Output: 8:43
